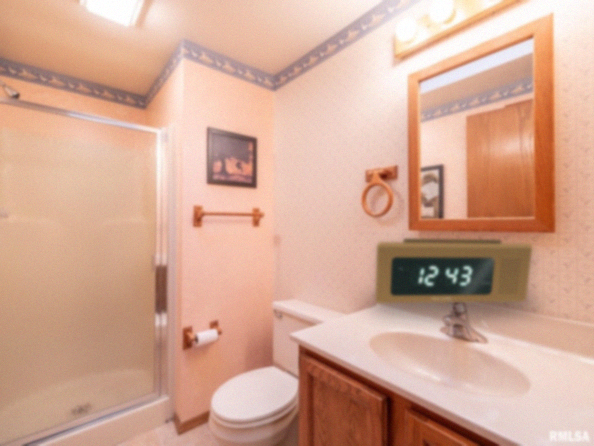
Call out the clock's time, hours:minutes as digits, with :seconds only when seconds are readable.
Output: 12:43
